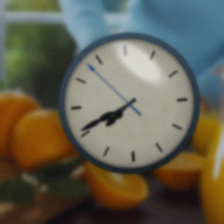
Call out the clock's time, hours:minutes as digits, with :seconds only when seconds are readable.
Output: 7:40:53
